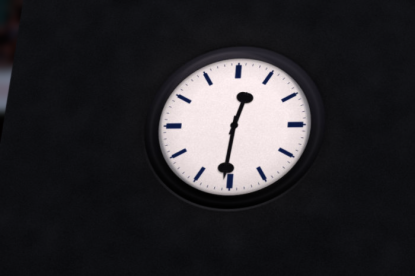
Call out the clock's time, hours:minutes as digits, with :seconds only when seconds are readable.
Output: 12:31
